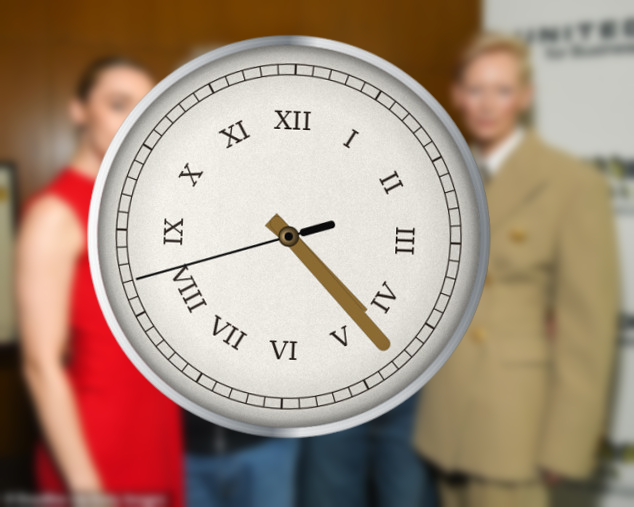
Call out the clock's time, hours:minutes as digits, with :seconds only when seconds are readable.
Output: 4:22:42
